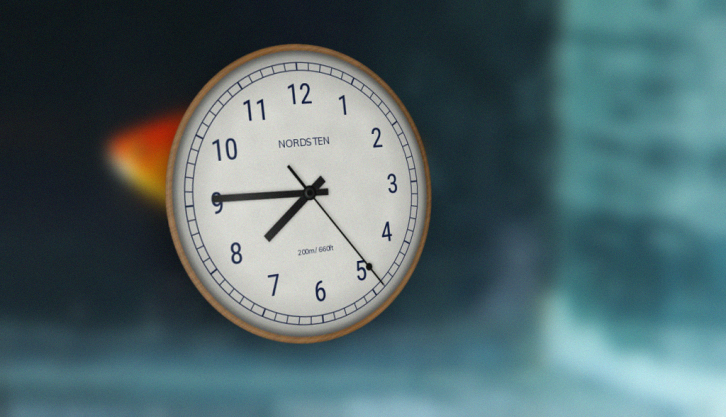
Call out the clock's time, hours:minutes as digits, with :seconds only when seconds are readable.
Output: 7:45:24
